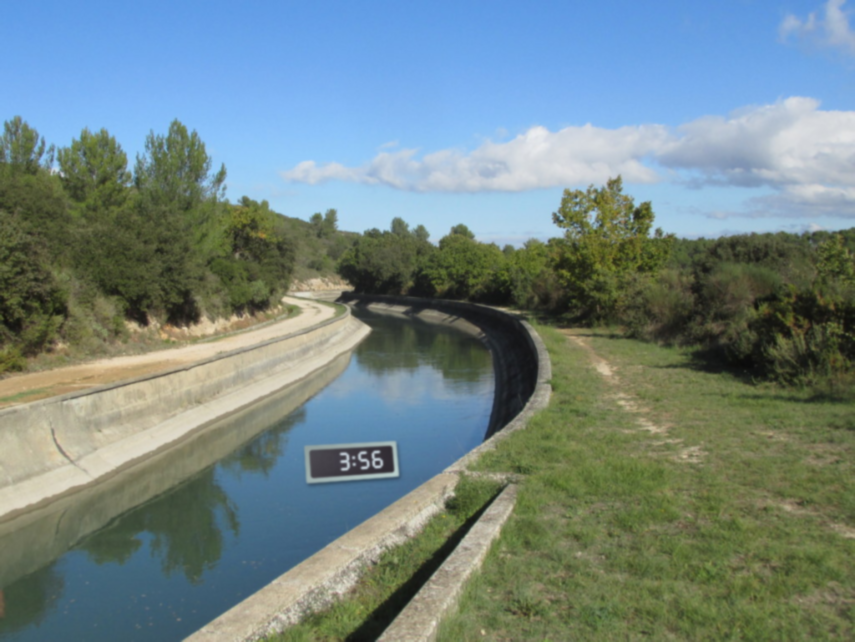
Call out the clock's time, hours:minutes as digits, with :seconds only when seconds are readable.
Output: 3:56
